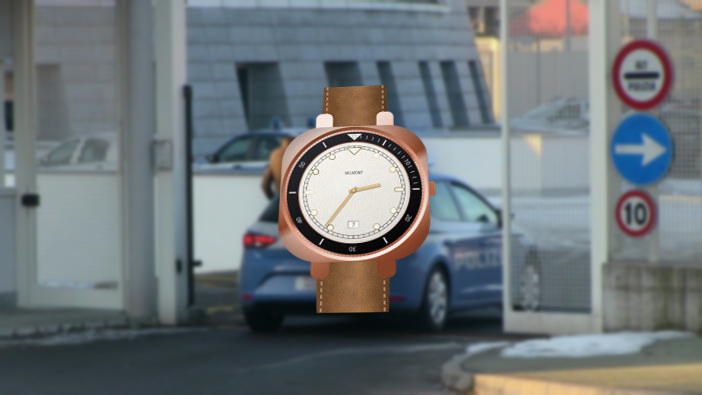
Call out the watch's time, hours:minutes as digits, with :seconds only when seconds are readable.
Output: 2:36
